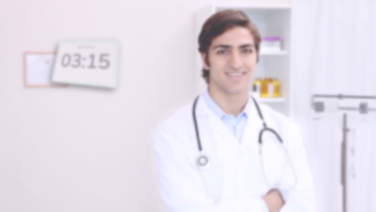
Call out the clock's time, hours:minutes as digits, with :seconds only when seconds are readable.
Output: 3:15
